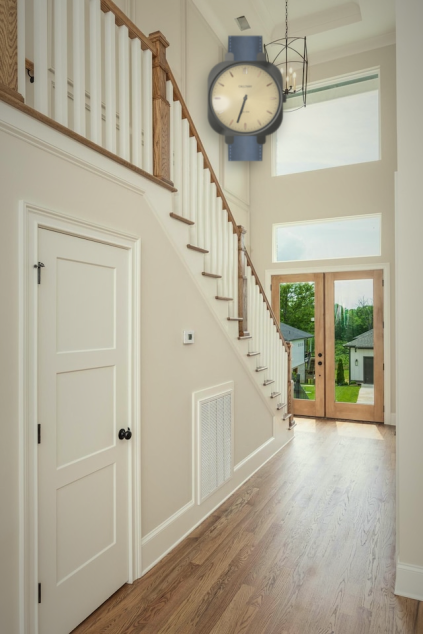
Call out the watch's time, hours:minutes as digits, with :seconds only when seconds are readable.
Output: 6:33
